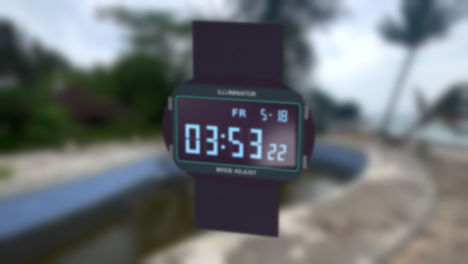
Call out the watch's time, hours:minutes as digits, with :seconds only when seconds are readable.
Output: 3:53:22
